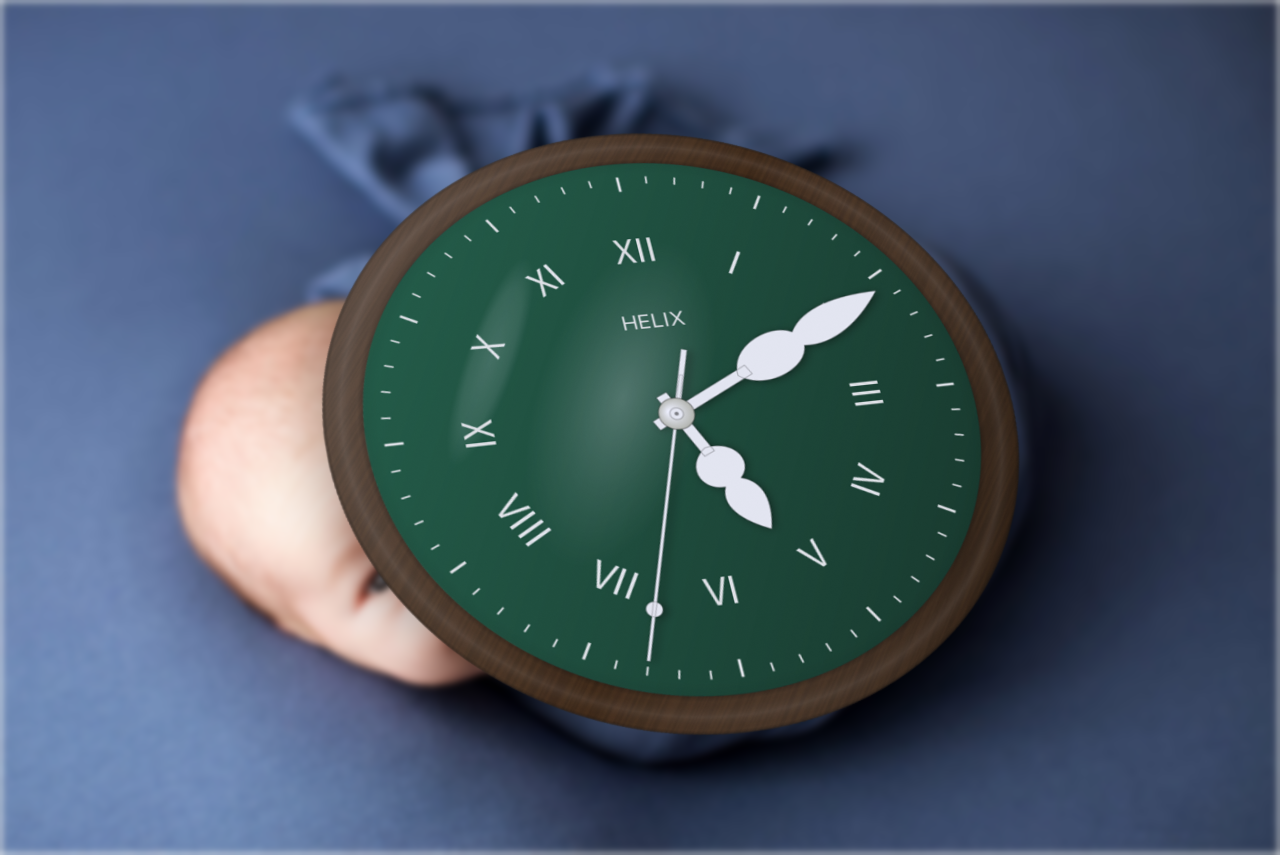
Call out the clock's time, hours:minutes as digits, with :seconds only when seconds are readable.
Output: 5:10:33
